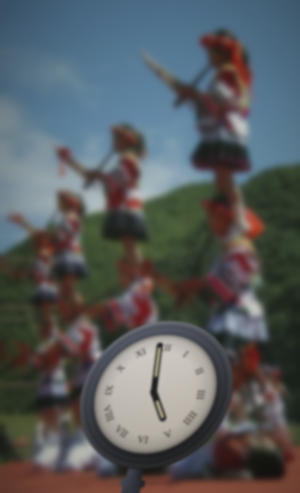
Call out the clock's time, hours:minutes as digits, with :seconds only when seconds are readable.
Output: 4:59
